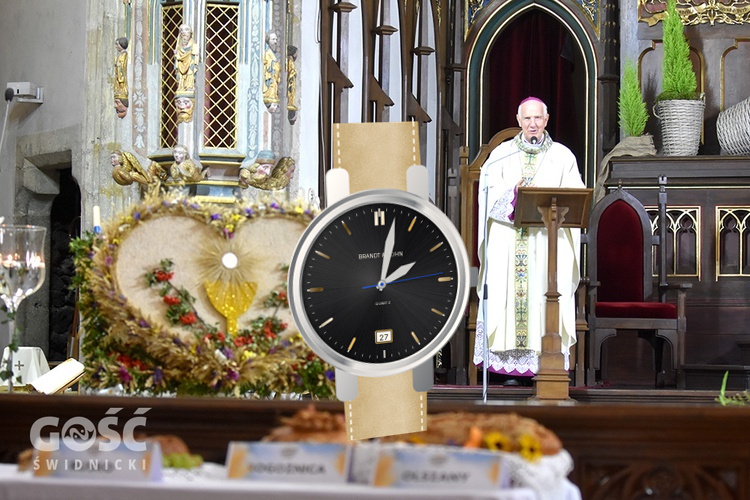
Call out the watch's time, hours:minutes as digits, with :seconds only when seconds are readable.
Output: 2:02:14
